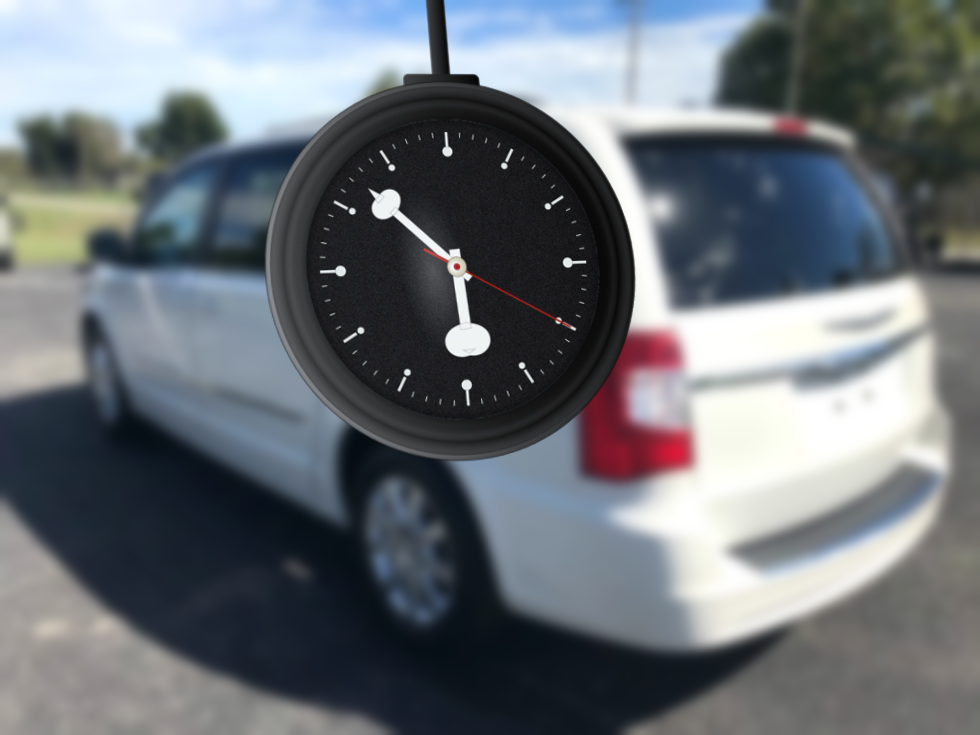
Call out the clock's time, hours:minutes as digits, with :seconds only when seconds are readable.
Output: 5:52:20
